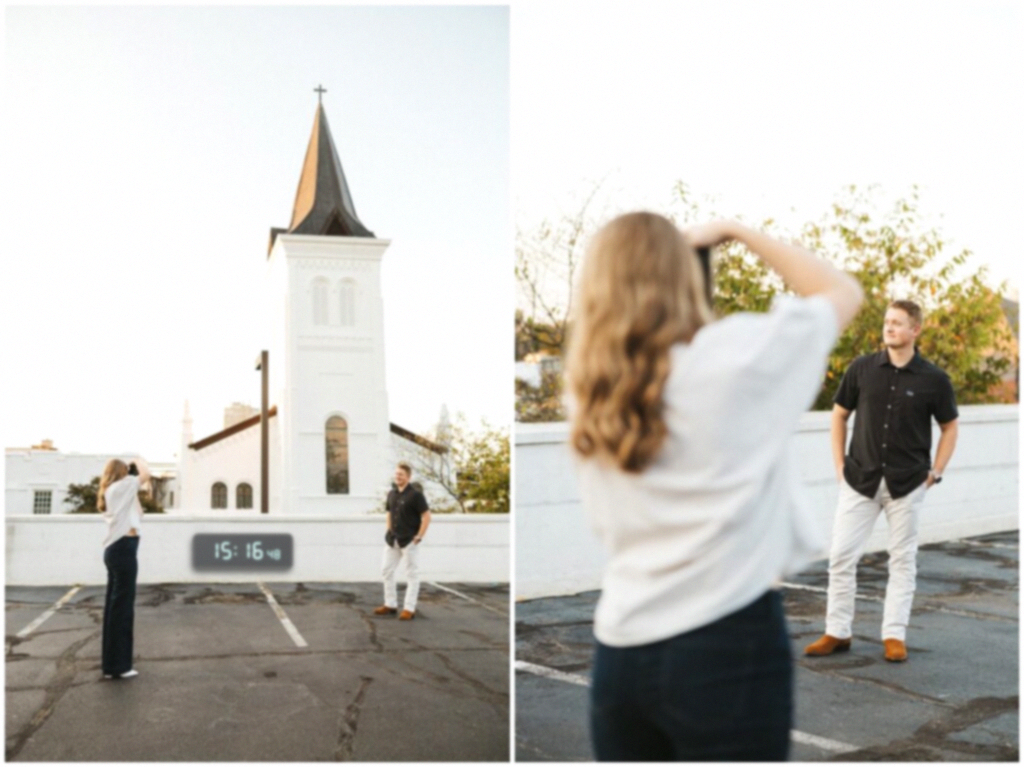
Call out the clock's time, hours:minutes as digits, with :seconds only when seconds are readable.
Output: 15:16
